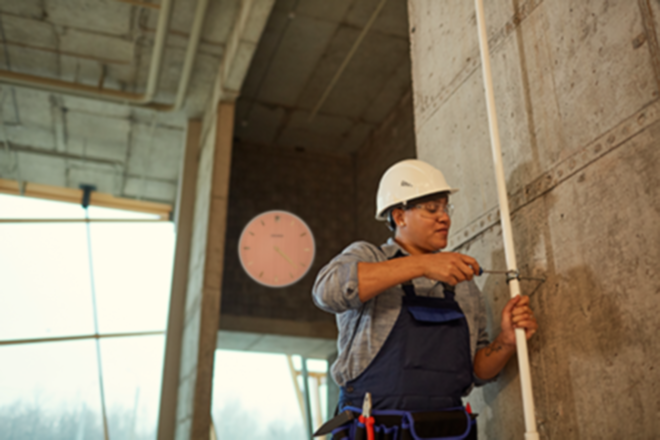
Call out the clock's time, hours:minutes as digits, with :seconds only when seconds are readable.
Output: 4:22
